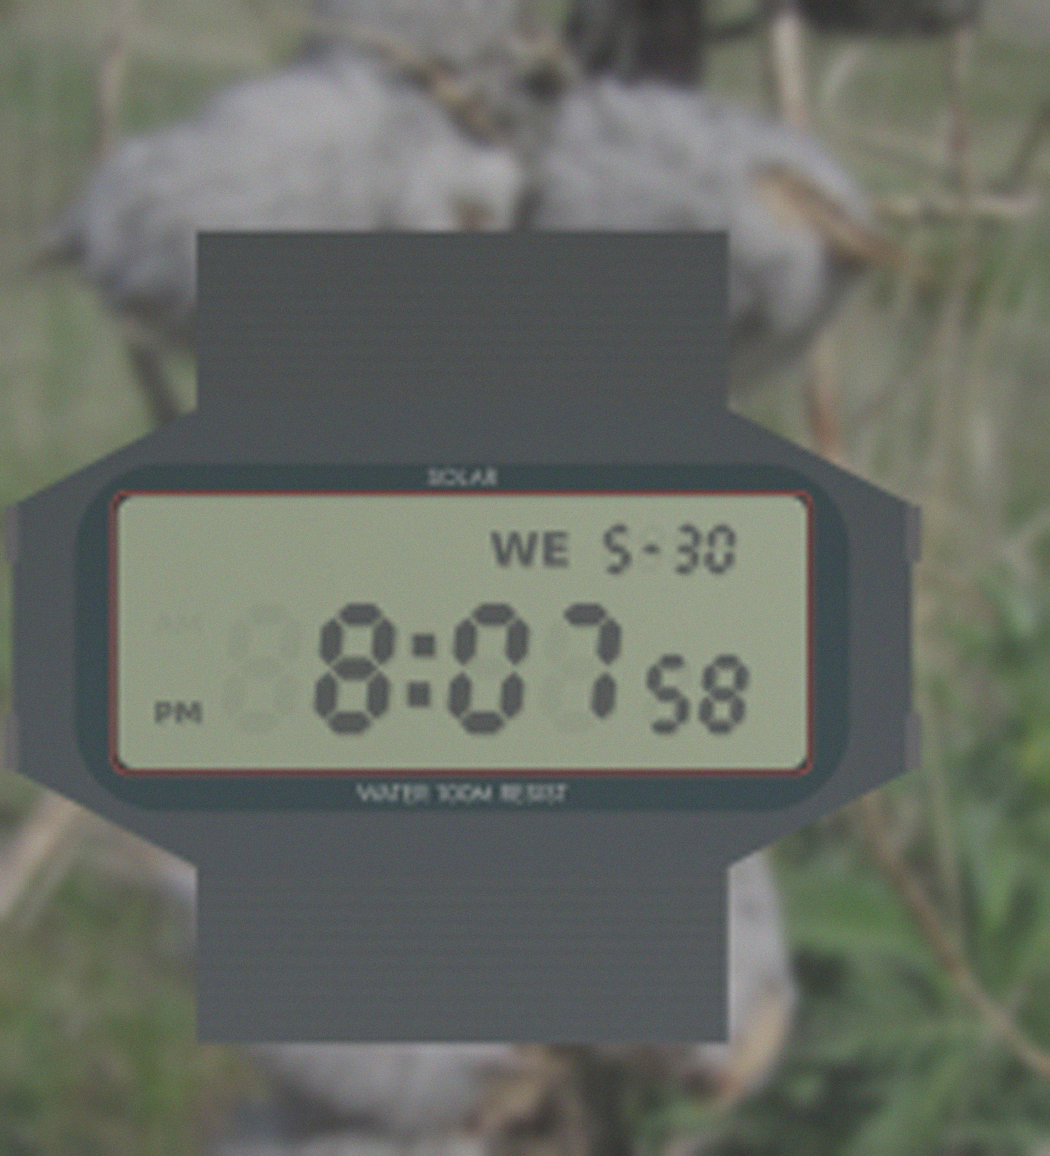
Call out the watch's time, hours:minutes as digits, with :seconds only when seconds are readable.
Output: 8:07:58
